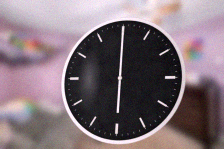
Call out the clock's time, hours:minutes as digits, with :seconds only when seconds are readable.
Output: 6:00
